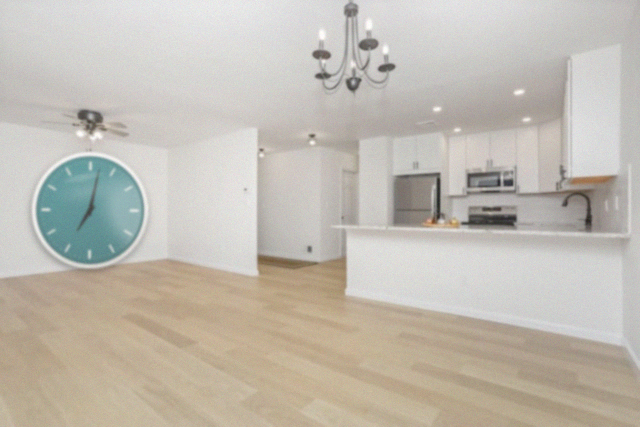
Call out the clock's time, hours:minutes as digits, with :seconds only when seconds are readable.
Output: 7:02
